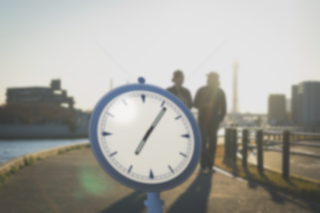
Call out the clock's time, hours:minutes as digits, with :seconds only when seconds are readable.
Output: 7:06
